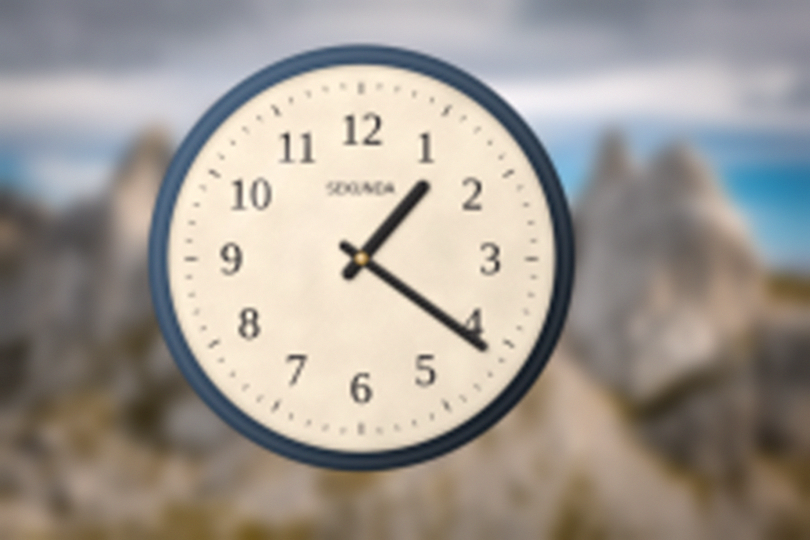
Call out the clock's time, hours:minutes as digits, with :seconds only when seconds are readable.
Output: 1:21
